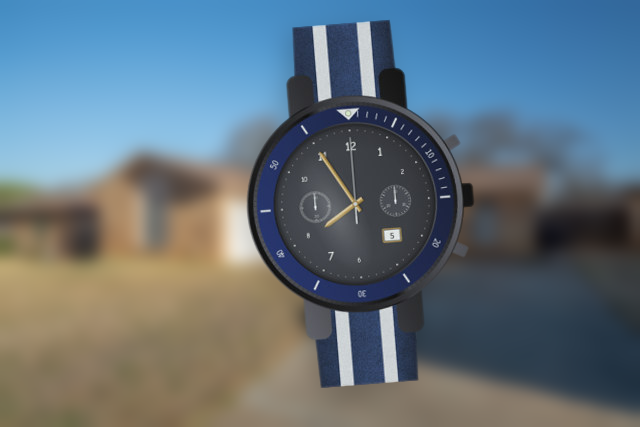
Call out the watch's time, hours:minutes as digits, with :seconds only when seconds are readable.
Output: 7:55
